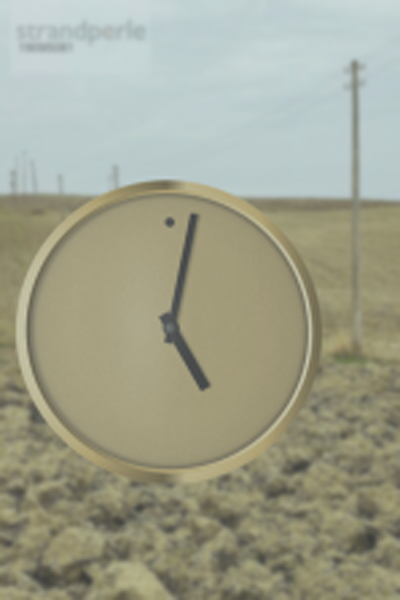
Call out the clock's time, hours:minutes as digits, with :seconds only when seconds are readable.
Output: 5:02
